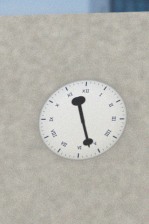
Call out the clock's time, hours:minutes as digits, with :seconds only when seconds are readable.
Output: 11:27
